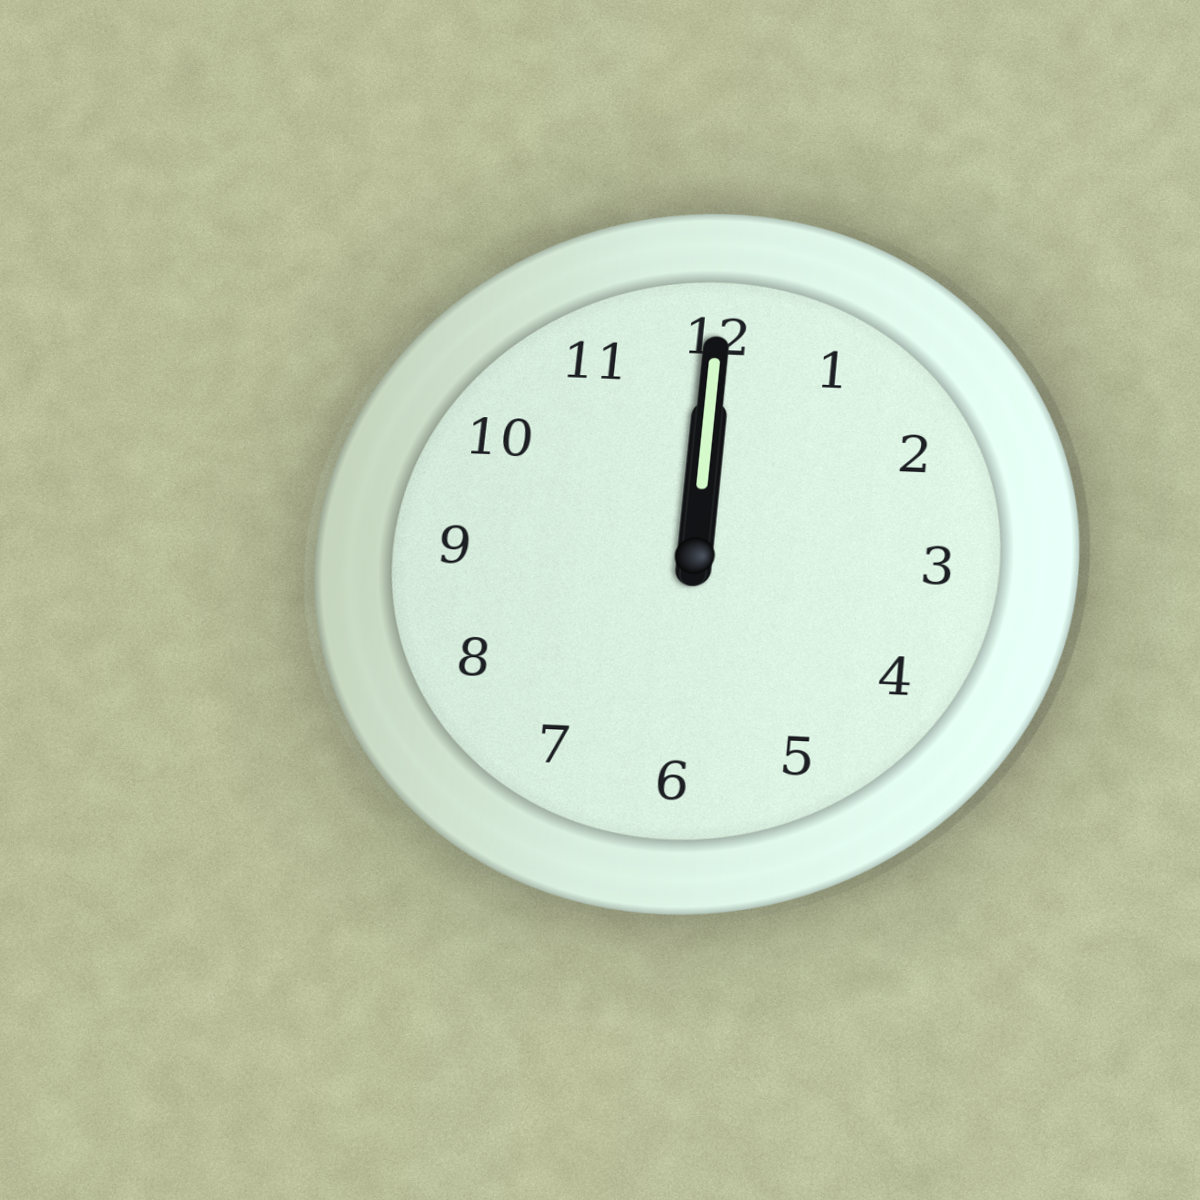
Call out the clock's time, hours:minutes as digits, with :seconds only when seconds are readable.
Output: 12:00
